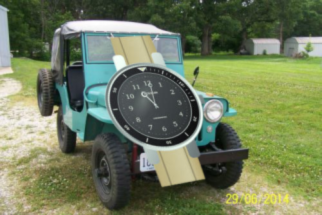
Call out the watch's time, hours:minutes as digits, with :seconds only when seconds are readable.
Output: 11:01
